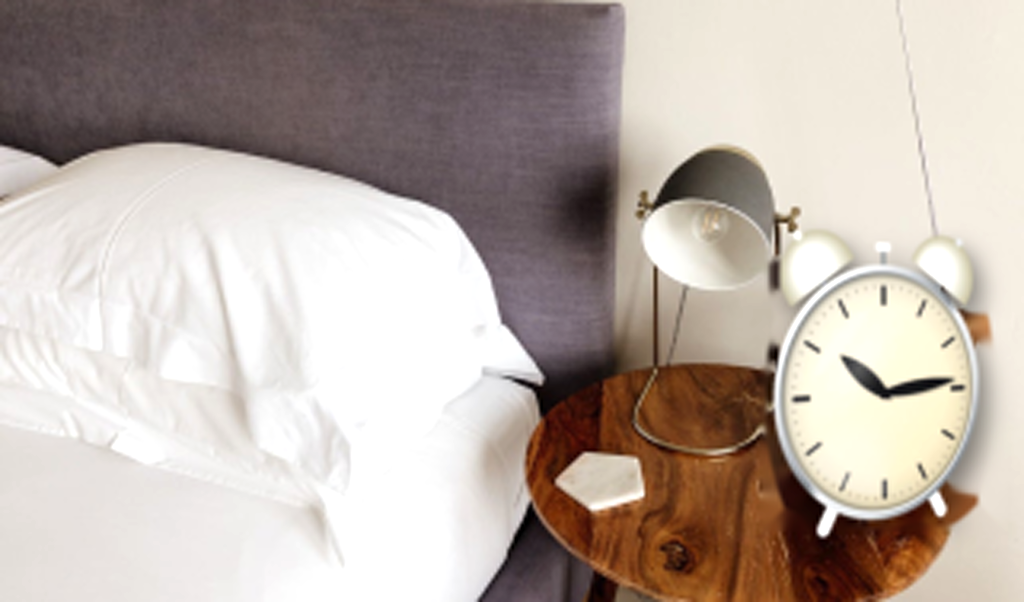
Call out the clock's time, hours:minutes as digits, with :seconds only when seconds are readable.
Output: 10:14
